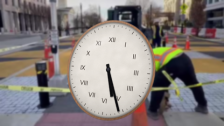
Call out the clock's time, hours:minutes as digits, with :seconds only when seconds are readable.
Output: 5:26
